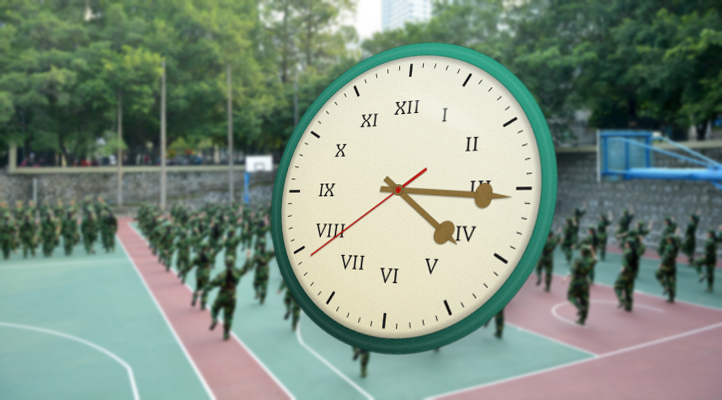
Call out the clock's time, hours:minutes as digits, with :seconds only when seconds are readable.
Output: 4:15:39
